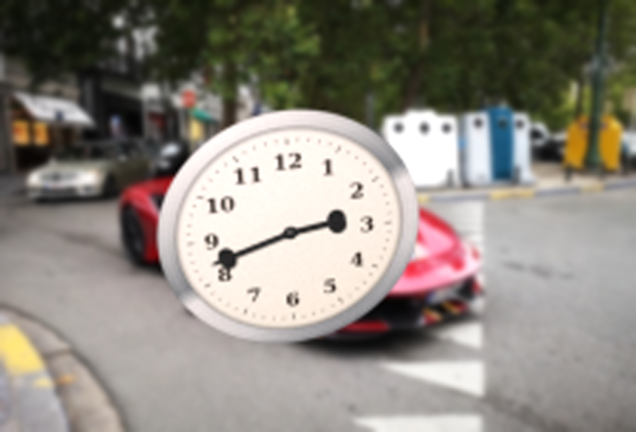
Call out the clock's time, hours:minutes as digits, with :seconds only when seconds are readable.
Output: 2:42
